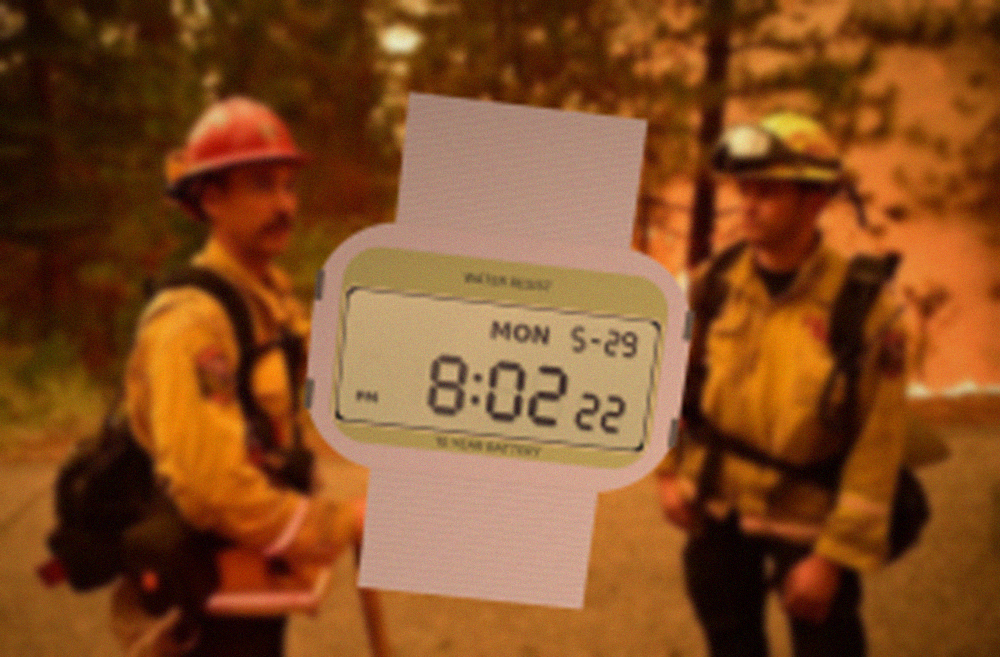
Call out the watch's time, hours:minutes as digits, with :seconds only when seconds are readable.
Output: 8:02:22
